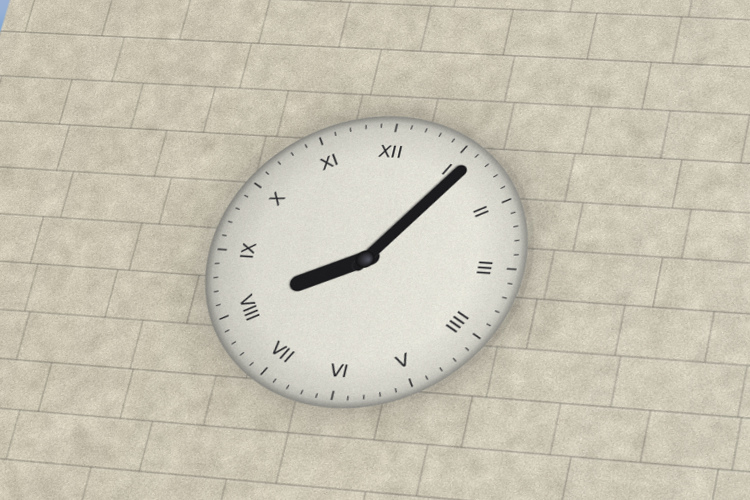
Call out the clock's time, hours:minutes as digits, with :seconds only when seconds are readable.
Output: 8:06
